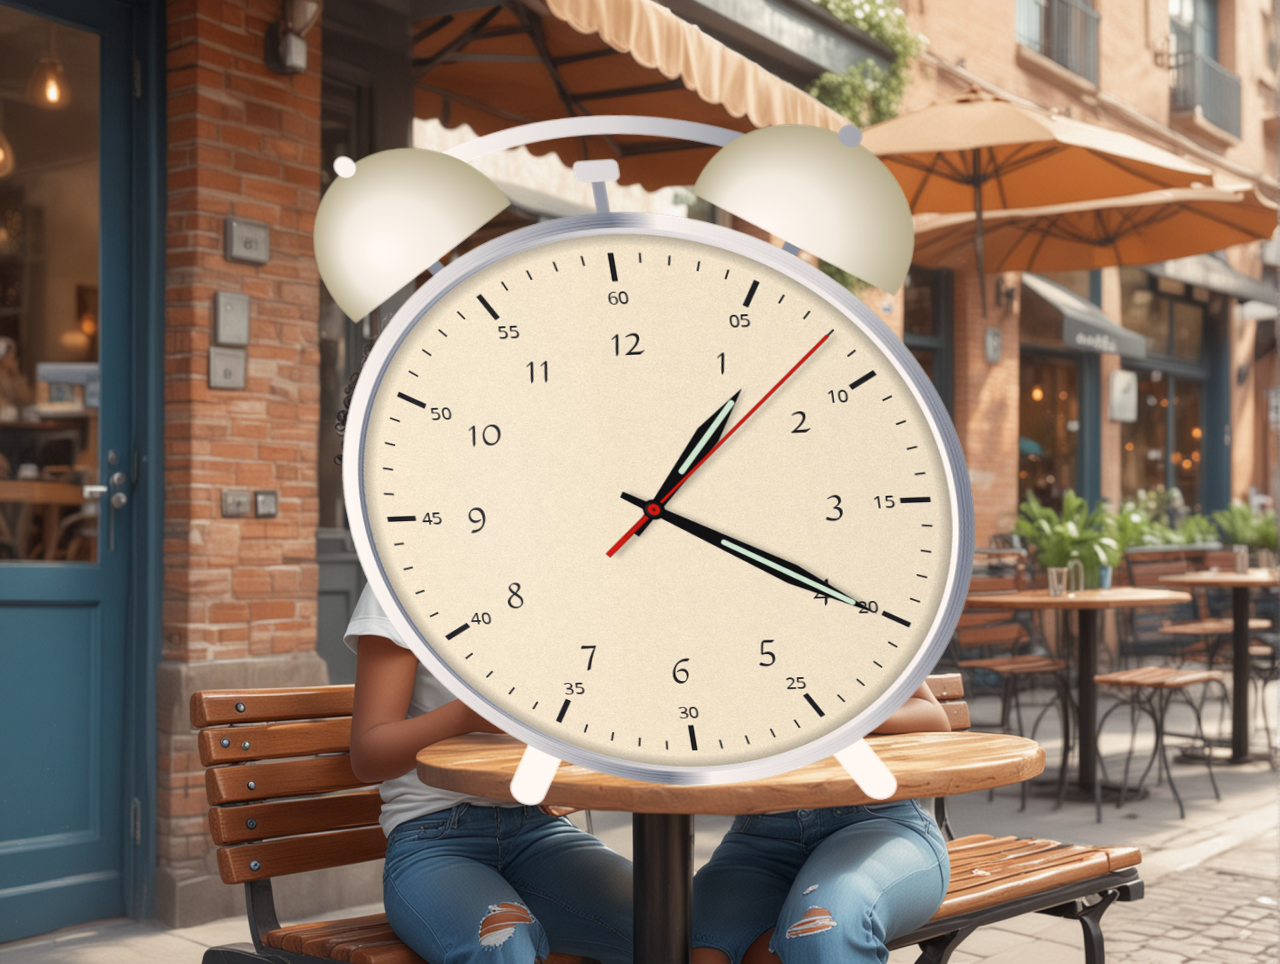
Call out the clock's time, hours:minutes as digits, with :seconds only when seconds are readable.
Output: 1:20:08
